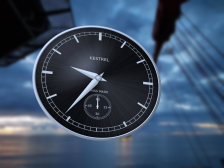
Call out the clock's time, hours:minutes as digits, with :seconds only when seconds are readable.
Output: 9:36
